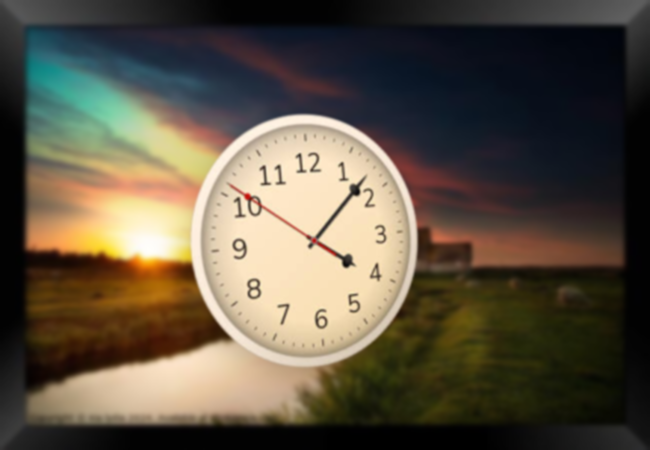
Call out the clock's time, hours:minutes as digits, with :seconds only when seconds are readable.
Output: 4:07:51
